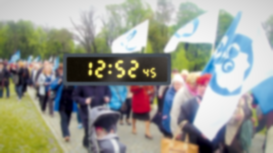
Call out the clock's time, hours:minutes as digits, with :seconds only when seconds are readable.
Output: 12:52
